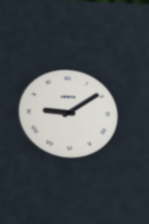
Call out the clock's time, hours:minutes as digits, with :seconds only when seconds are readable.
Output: 9:09
